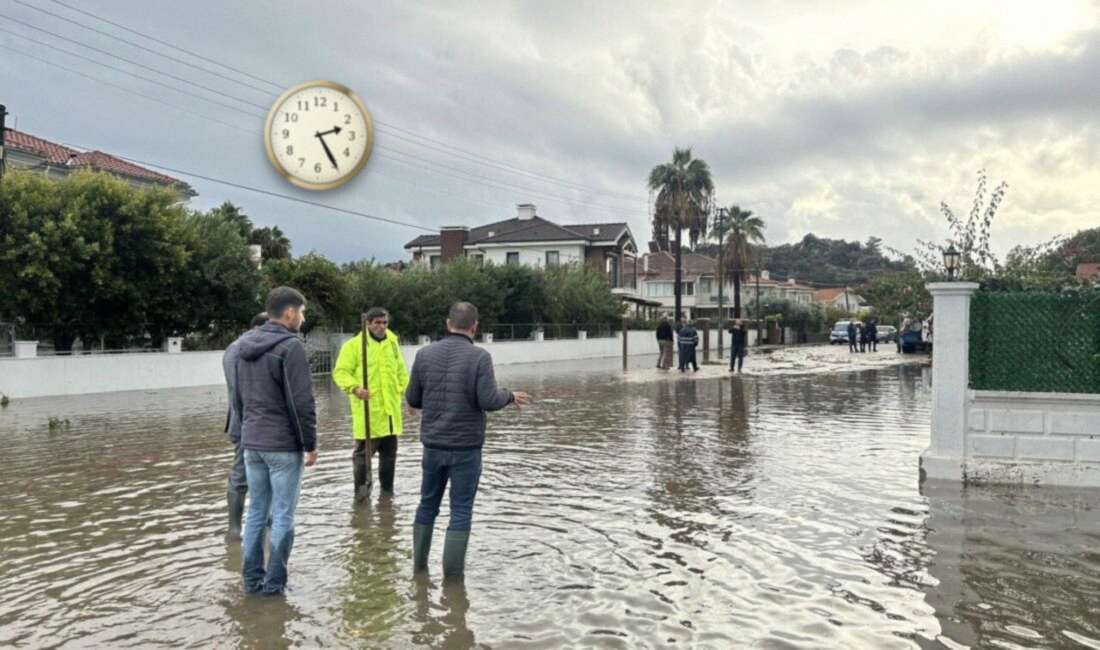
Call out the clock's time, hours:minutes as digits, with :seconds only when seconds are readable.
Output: 2:25
